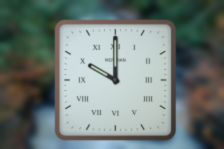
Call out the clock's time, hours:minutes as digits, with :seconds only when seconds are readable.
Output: 10:00
